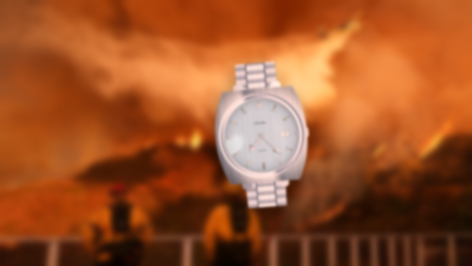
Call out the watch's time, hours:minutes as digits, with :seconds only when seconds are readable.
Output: 7:23
